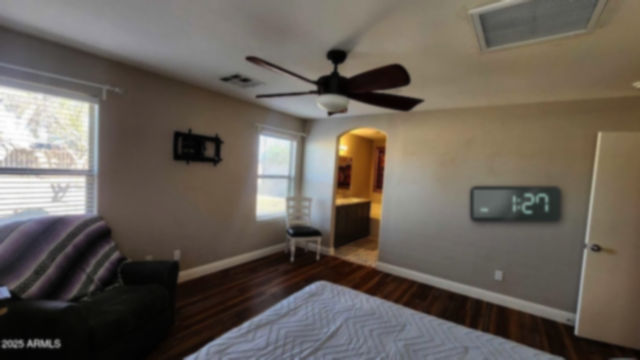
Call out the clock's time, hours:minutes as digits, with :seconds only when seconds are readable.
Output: 1:27
